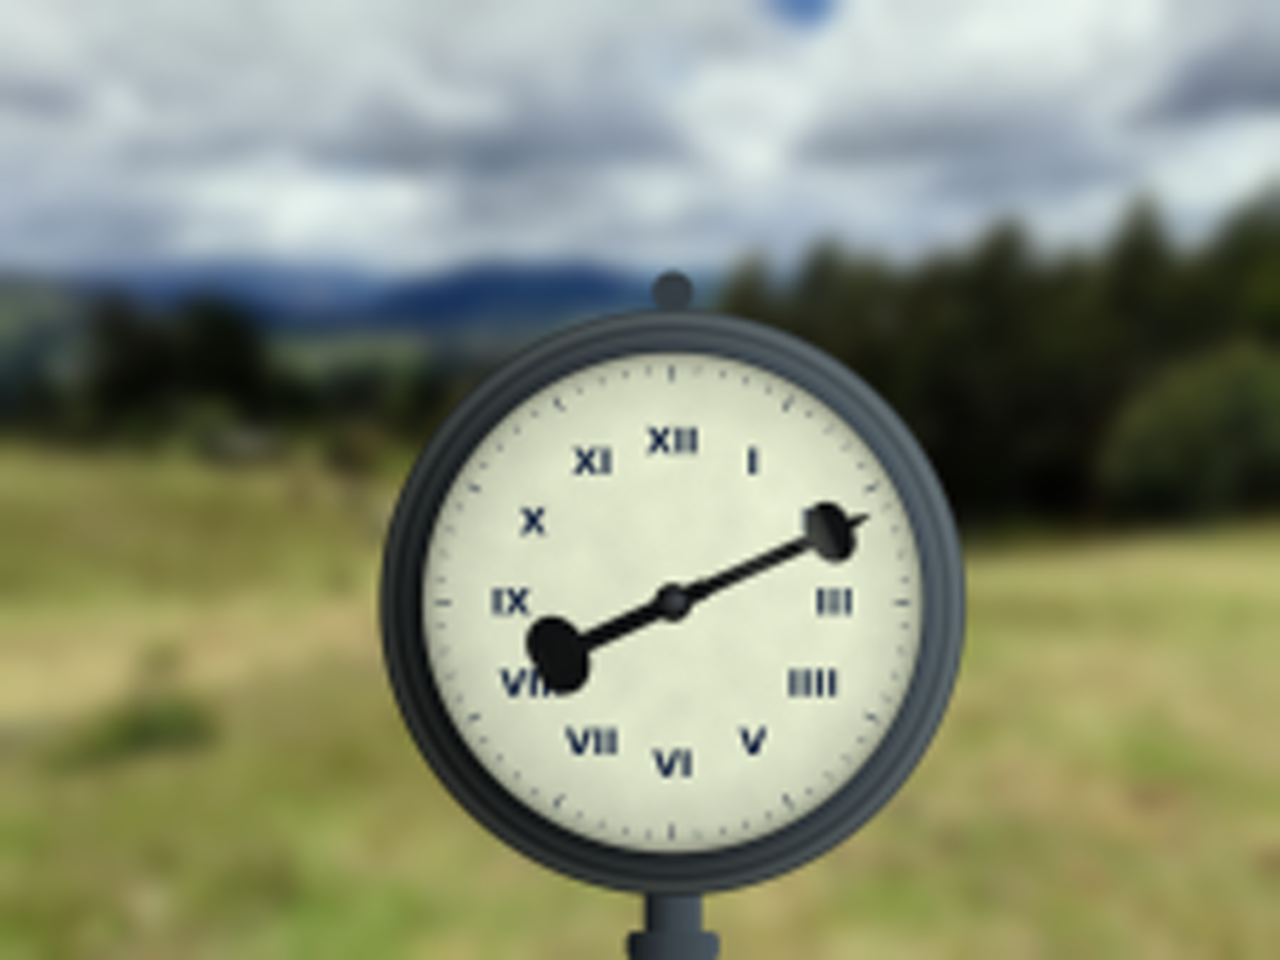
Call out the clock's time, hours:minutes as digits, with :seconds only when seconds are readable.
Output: 8:11
